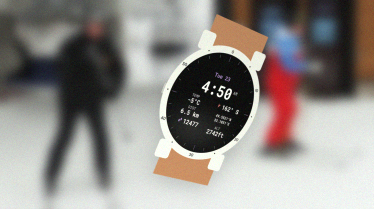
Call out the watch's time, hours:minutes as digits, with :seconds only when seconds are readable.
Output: 4:50
